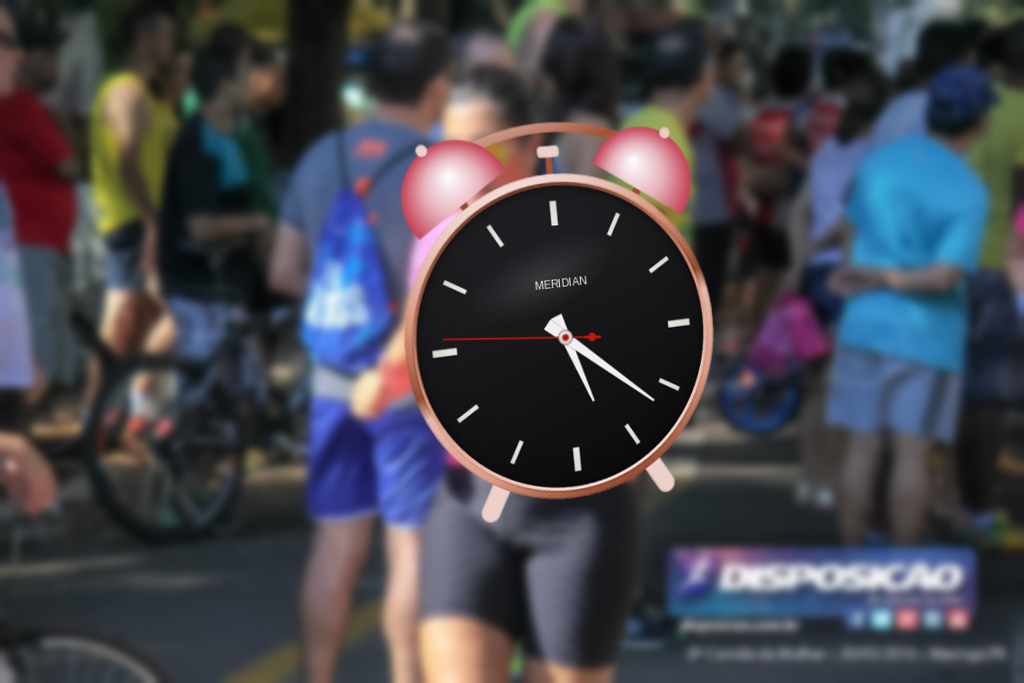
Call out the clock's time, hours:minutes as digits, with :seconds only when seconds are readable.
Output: 5:21:46
